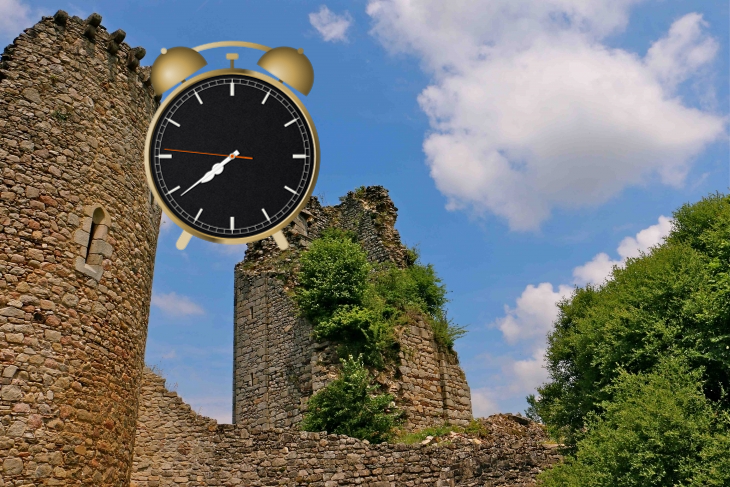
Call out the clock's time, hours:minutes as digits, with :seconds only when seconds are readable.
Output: 7:38:46
